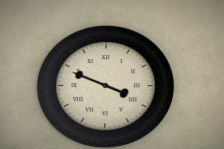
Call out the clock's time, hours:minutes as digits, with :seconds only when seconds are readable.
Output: 3:49
